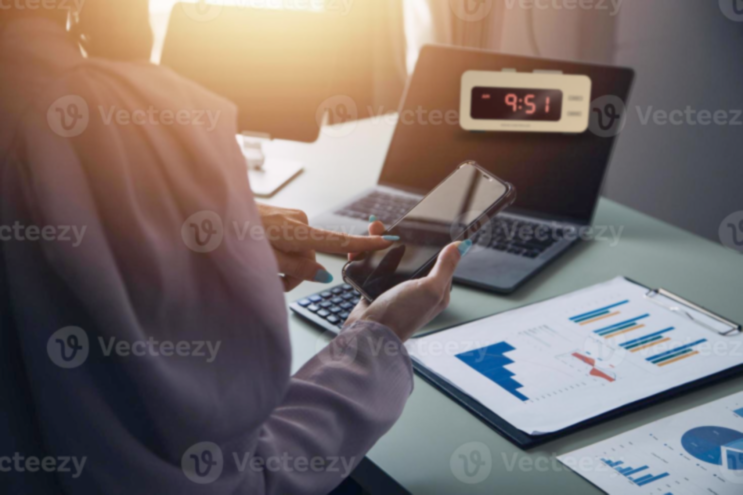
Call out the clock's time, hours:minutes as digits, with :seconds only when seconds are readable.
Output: 9:51
